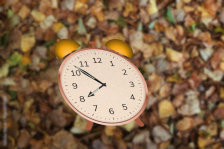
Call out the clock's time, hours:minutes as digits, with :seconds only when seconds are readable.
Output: 7:52
